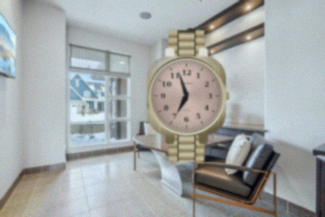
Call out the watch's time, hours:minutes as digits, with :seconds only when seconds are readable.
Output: 6:57
